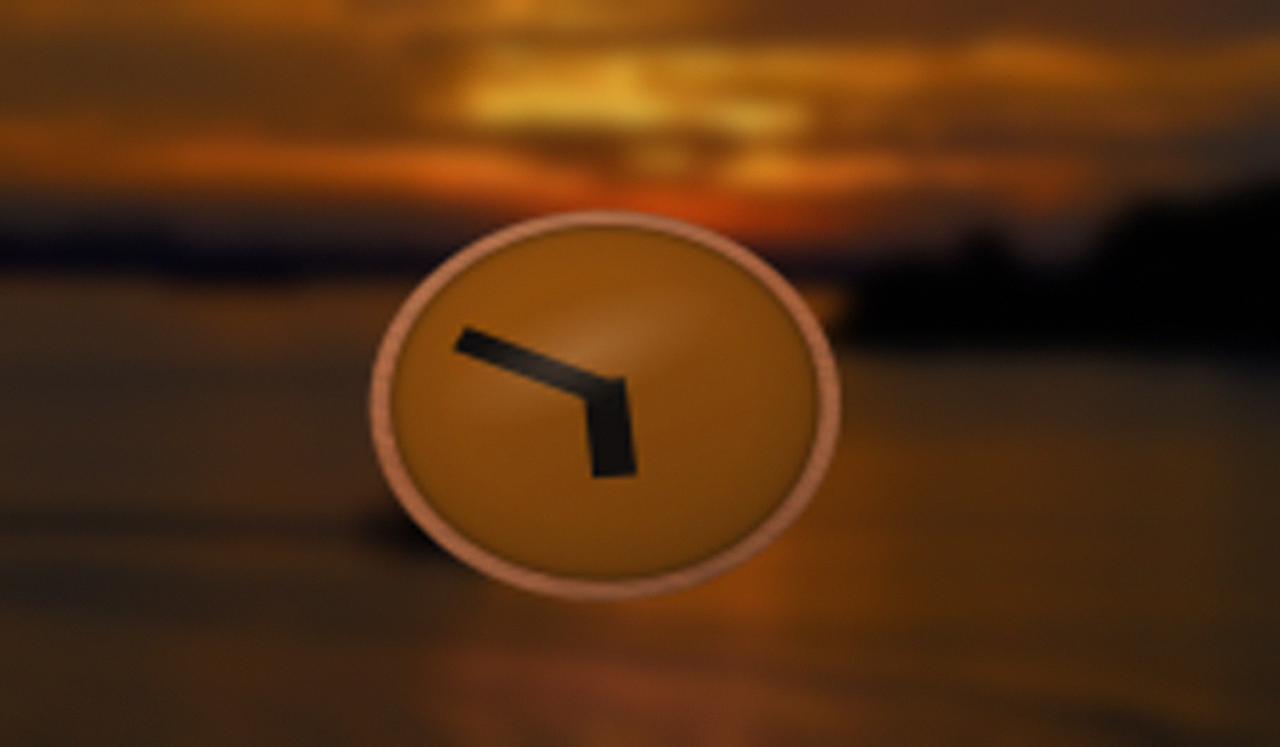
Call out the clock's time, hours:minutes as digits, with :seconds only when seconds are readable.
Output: 5:49
